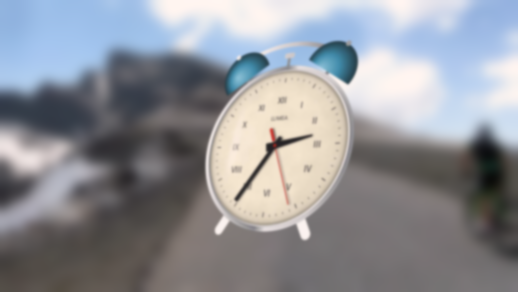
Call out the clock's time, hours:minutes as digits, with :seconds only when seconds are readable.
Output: 2:35:26
